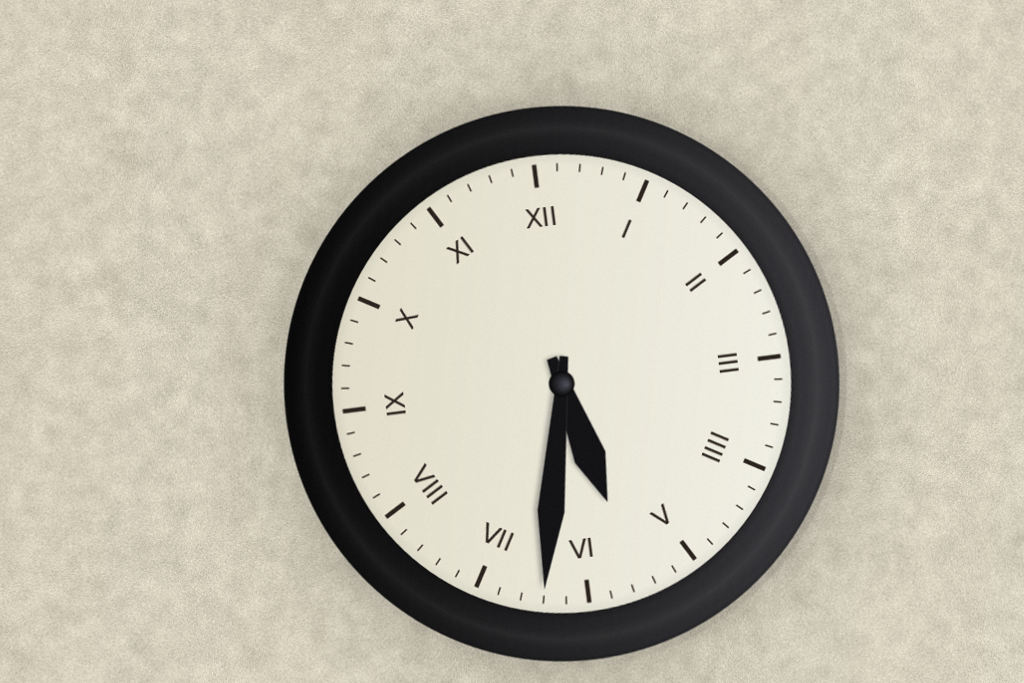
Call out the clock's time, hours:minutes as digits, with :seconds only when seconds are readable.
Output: 5:32
